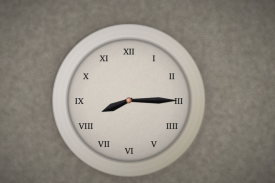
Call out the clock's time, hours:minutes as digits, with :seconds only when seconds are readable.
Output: 8:15
